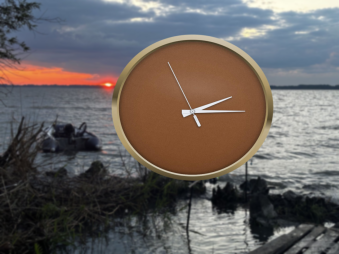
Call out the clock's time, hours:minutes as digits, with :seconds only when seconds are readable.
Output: 2:14:56
